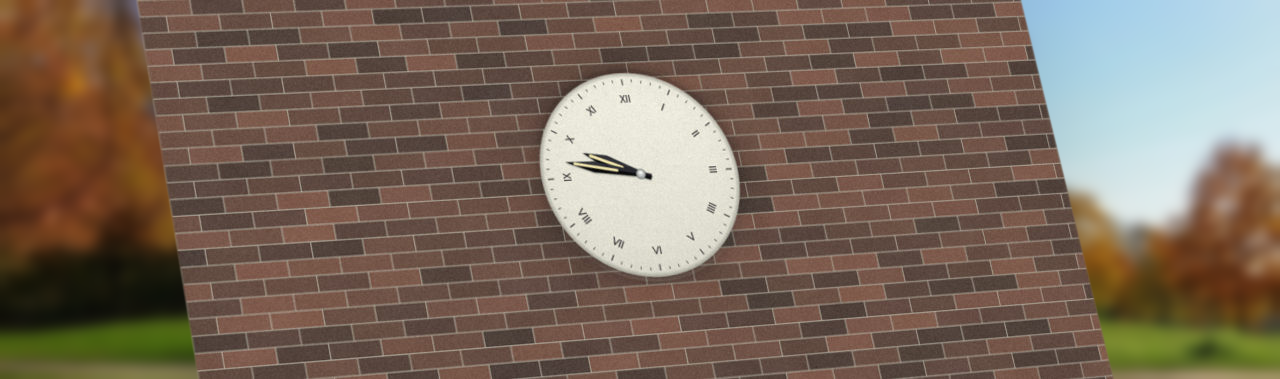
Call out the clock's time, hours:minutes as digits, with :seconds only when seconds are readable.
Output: 9:47
